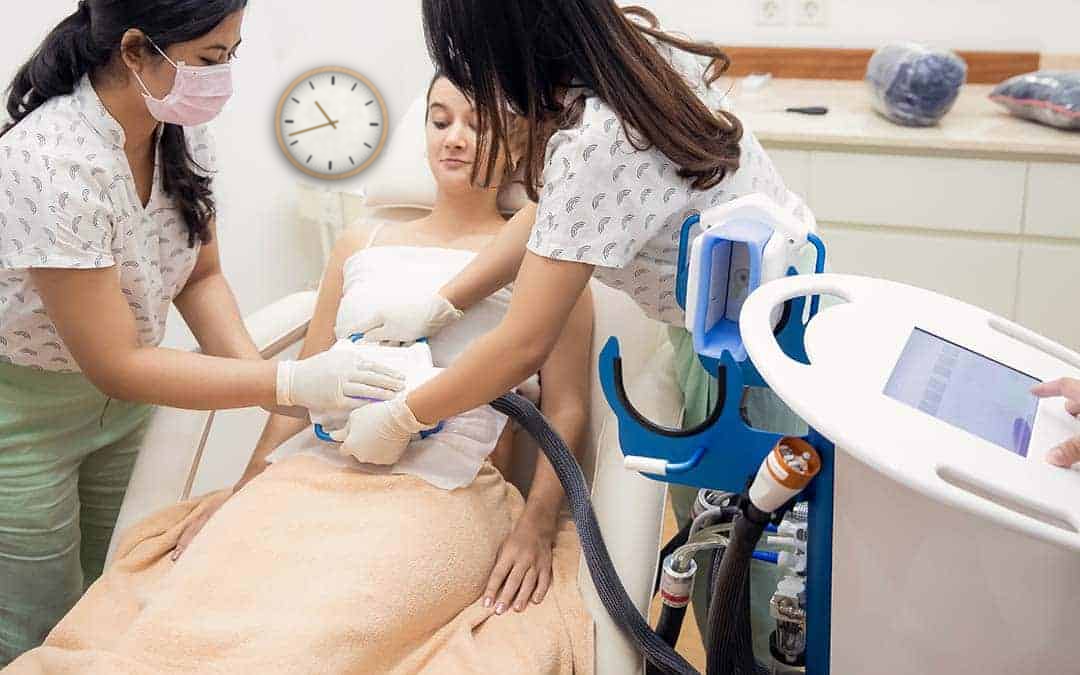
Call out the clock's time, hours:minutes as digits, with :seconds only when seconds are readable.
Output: 10:42
